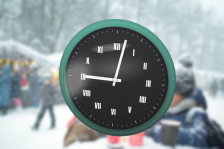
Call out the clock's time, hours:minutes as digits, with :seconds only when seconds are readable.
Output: 9:02
